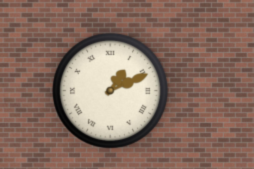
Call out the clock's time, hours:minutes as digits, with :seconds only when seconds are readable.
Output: 1:11
